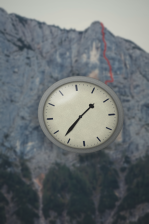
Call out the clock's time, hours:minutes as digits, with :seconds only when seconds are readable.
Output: 1:37
